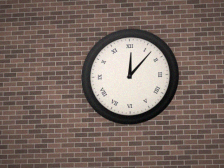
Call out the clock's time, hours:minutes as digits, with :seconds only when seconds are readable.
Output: 12:07
